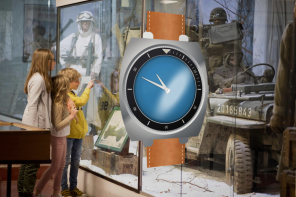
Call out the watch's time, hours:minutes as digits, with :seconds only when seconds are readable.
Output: 10:49
